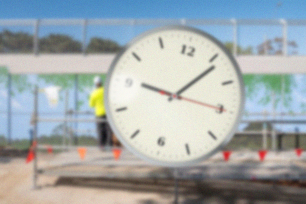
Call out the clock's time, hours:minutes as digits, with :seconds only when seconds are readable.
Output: 9:06:15
